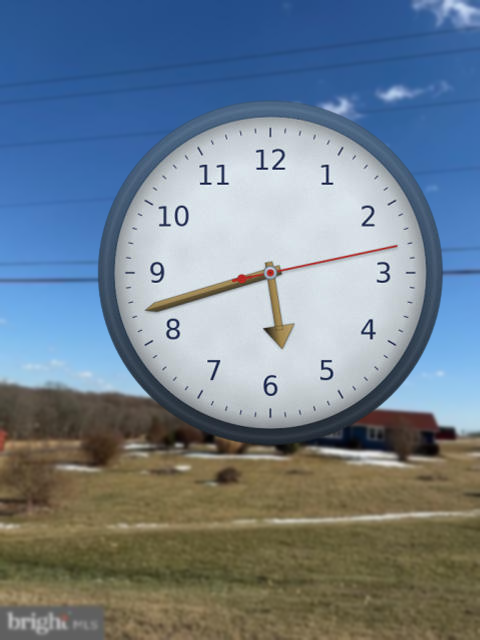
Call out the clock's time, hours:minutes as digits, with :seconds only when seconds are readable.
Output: 5:42:13
